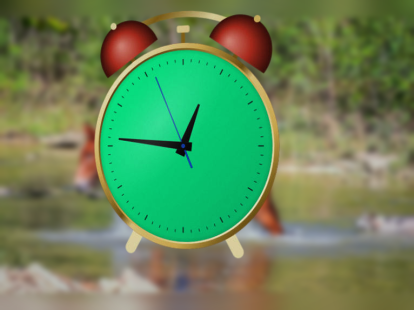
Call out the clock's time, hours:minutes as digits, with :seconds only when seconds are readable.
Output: 12:45:56
